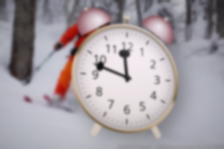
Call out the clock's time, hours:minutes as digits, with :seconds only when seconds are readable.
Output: 11:48
